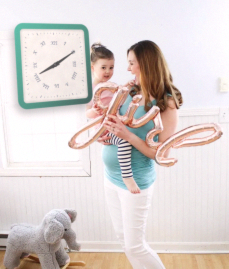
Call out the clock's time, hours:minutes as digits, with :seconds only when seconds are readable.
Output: 8:10
